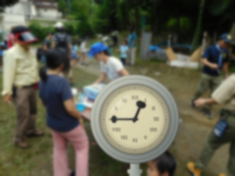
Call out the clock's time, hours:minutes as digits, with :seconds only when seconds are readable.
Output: 12:45
